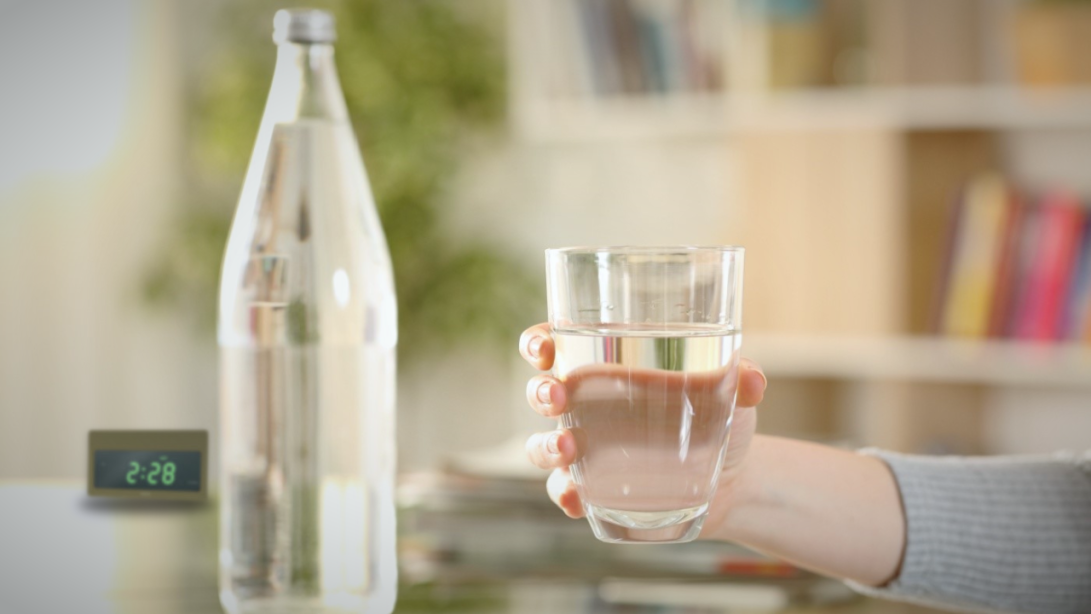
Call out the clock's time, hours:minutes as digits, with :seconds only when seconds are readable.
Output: 2:28
